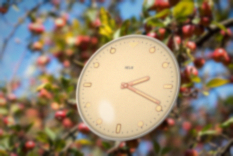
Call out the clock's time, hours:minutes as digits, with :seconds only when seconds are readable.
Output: 2:19
